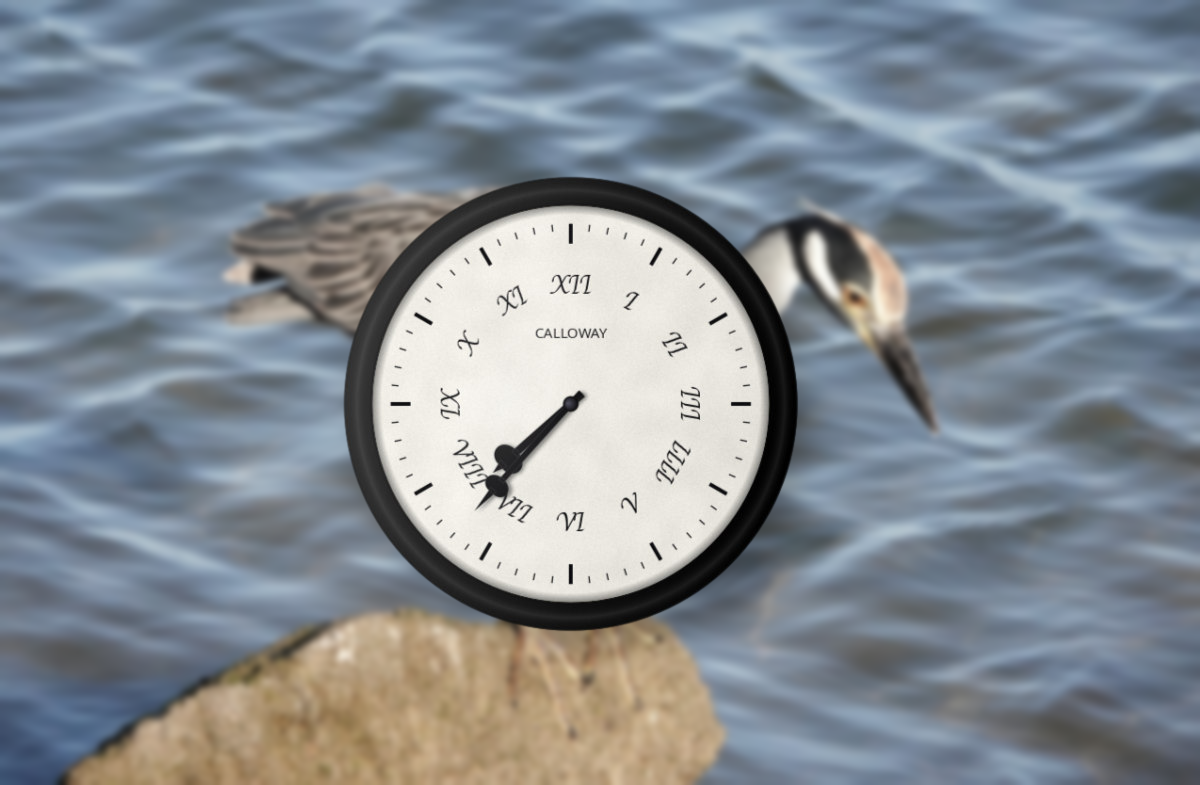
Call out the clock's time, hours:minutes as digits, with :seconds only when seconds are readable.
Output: 7:37
